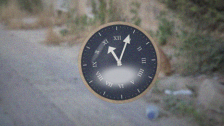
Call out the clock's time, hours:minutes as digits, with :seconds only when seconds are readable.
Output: 11:04
